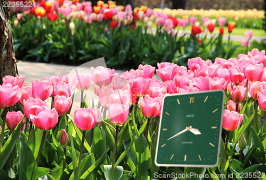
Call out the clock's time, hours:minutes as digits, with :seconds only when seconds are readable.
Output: 3:41
